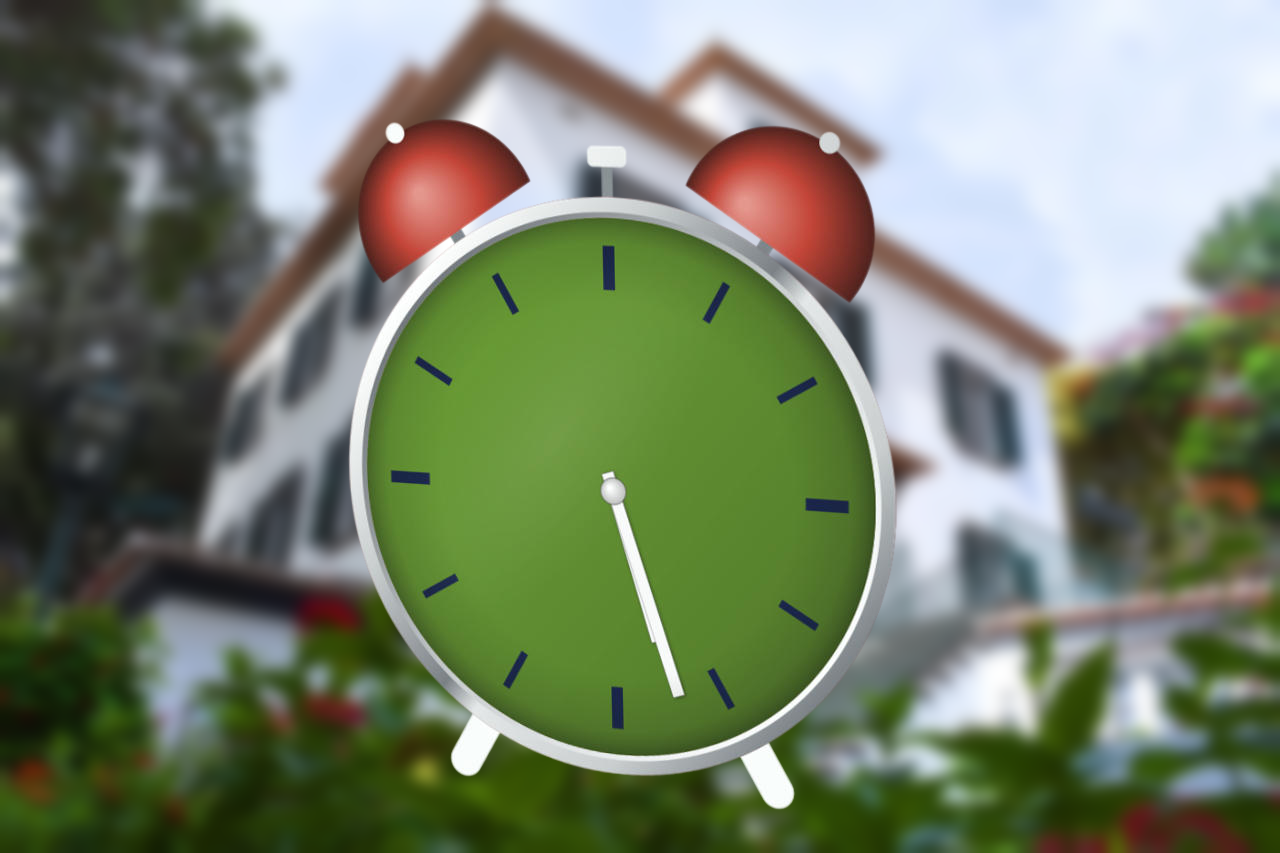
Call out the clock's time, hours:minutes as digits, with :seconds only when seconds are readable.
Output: 5:27
